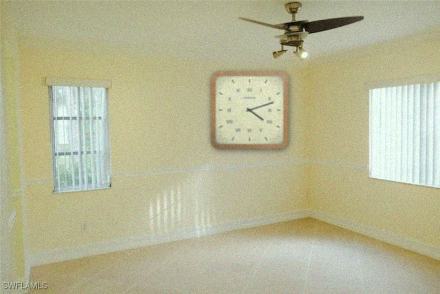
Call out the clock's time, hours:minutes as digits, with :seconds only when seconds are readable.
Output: 4:12
